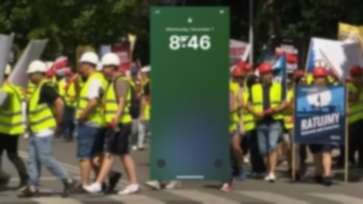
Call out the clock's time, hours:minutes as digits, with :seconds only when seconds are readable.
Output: 8:46
